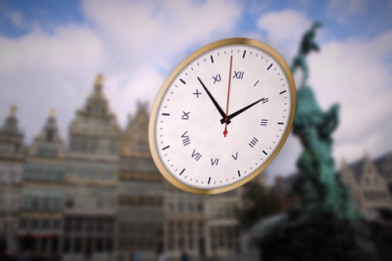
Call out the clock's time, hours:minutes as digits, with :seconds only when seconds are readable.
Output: 1:51:58
